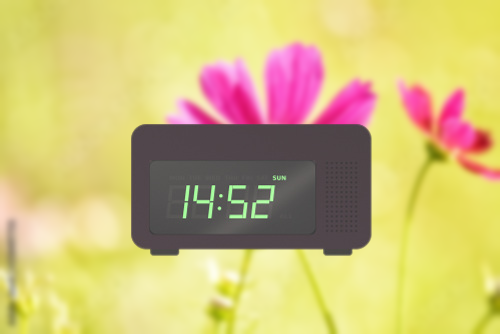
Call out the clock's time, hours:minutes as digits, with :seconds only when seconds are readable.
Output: 14:52
